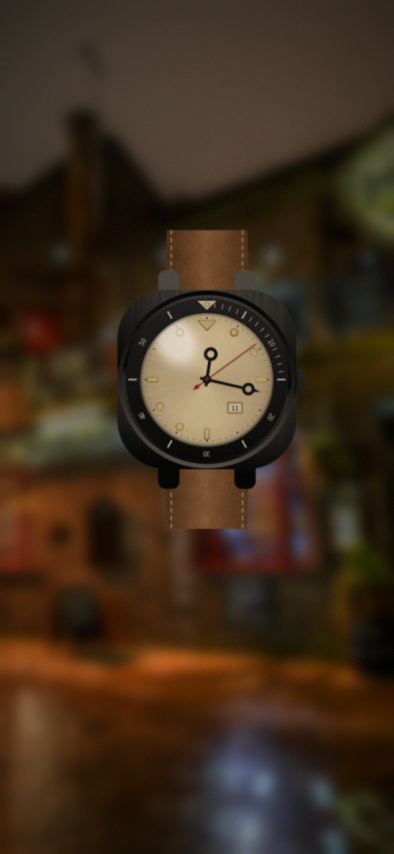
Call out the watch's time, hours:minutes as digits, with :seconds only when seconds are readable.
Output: 12:17:09
